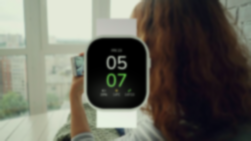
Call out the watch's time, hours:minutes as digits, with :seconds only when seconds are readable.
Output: 5:07
